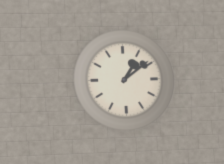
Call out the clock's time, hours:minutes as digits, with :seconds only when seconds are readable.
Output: 1:09
